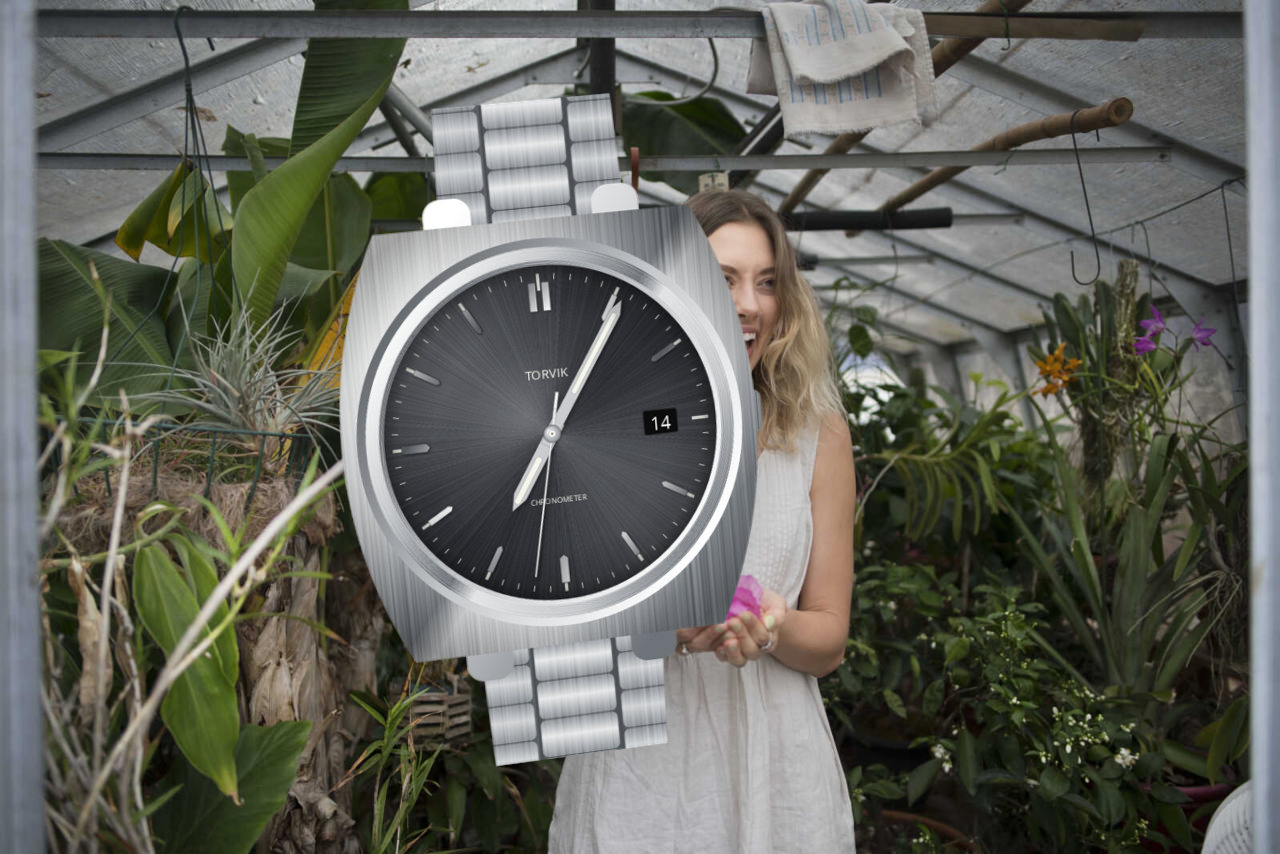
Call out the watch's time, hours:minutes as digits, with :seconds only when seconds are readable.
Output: 7:05:32
